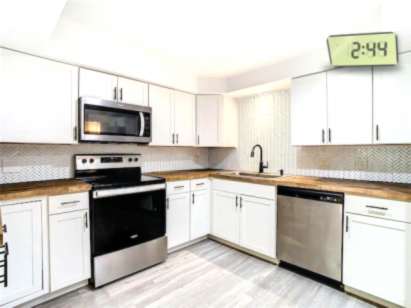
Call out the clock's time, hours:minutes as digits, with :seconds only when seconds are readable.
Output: 2:44
